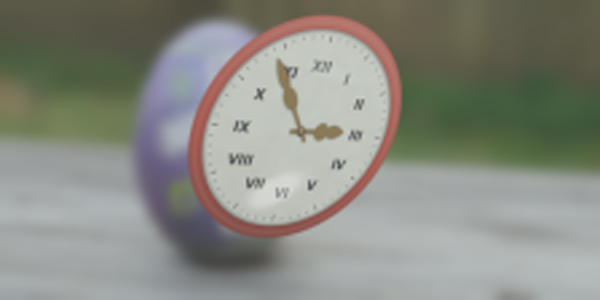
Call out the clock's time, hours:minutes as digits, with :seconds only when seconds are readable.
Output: 2:54
